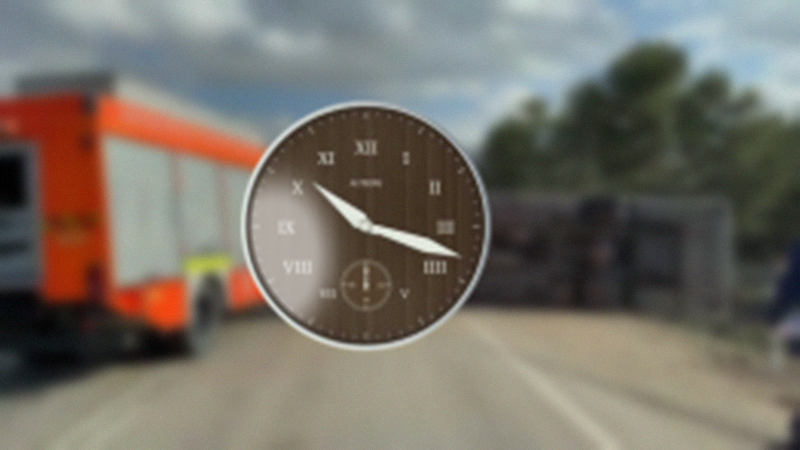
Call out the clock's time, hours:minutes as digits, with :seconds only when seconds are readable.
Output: 10:18
